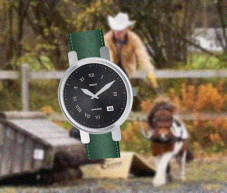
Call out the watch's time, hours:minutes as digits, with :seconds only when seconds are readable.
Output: 10:10
